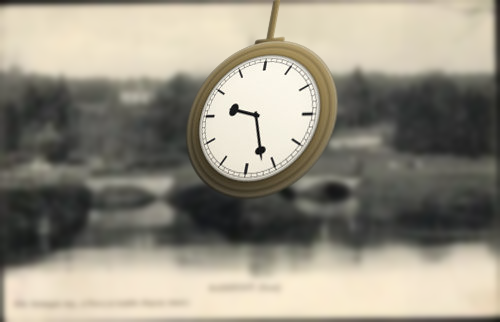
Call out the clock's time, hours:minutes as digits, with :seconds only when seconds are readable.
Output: 9:27
